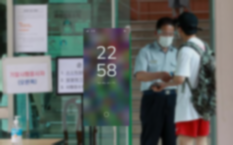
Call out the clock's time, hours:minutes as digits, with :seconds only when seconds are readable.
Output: 22:58
